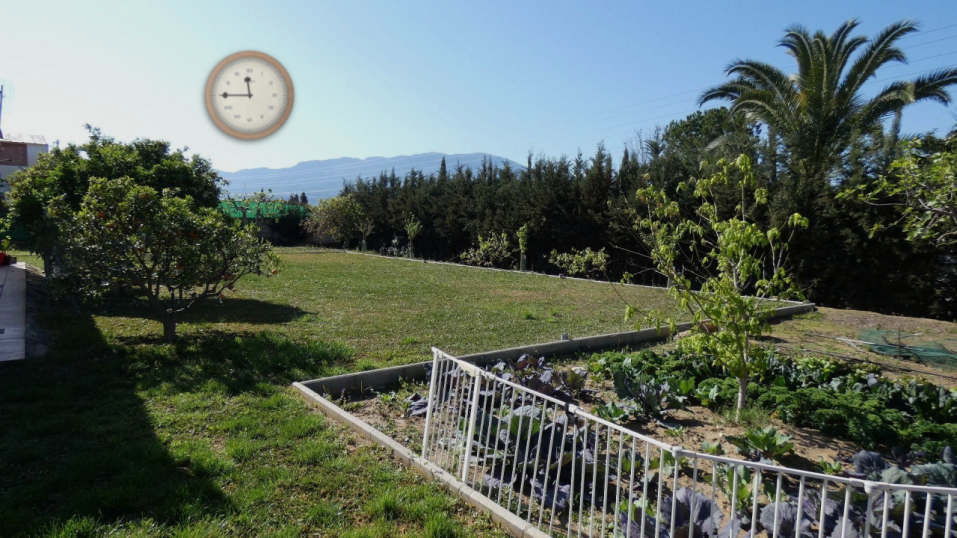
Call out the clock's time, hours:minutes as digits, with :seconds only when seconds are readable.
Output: 11:45
